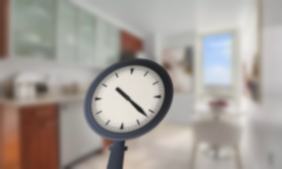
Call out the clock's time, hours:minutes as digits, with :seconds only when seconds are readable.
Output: 10:22
